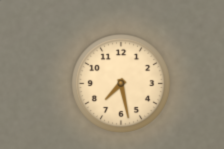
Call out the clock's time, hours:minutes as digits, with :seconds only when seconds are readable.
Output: 7:28
